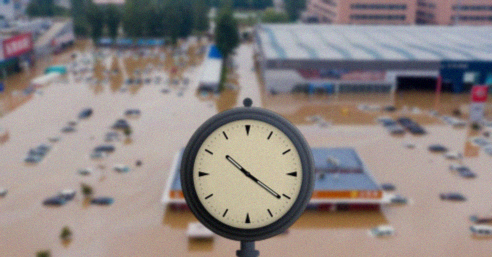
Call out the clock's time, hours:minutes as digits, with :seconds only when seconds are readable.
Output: 10:21
